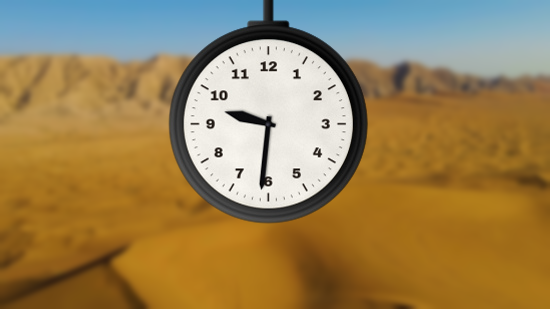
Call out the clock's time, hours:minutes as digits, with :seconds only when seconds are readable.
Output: 9:31
